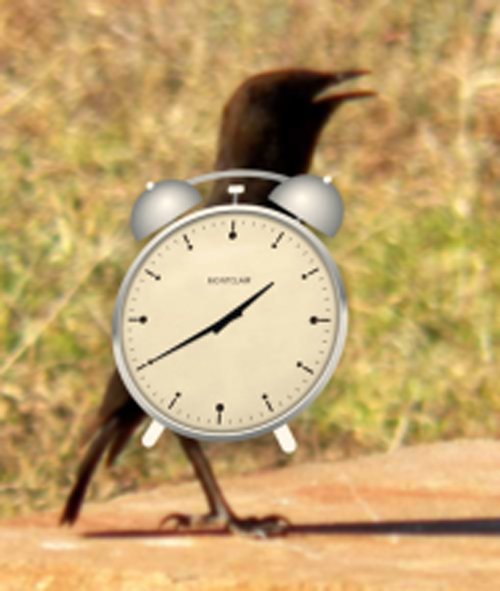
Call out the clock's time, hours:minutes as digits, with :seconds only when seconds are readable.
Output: 1:40
